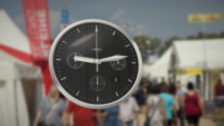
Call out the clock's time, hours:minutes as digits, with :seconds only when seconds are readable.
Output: 9:13
